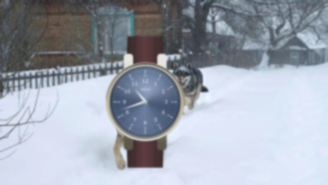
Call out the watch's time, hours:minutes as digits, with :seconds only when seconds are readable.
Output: 10:42
